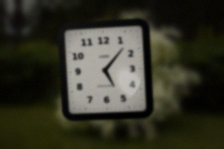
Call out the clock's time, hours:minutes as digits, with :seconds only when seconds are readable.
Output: 5:07
